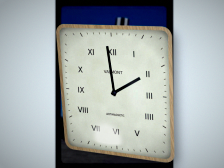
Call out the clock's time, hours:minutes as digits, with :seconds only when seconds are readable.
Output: 1:59
